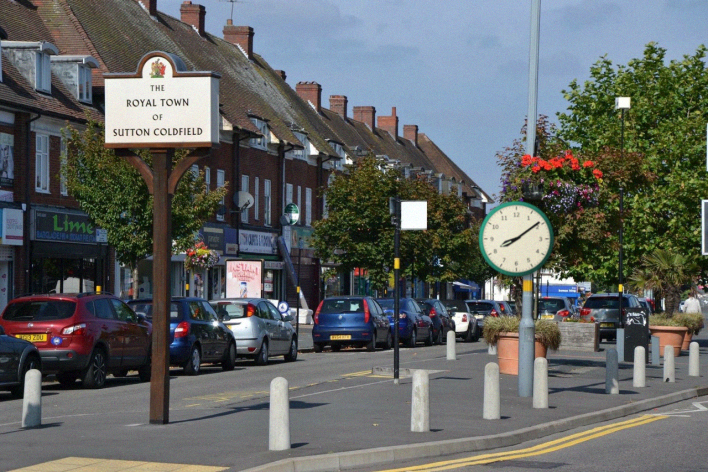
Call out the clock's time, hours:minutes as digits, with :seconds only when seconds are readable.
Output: 8:09
